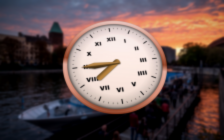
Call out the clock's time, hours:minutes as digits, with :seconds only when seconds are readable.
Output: 7:45
